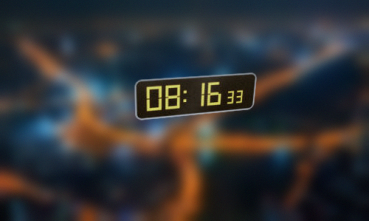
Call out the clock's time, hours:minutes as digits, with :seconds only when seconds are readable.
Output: 8:16:33
